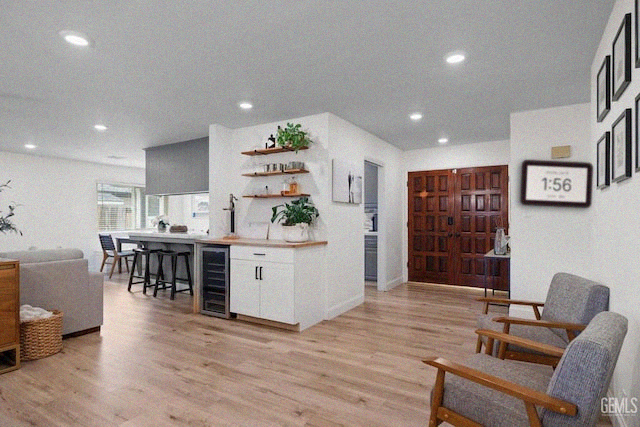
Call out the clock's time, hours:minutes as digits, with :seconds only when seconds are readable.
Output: 1:56
